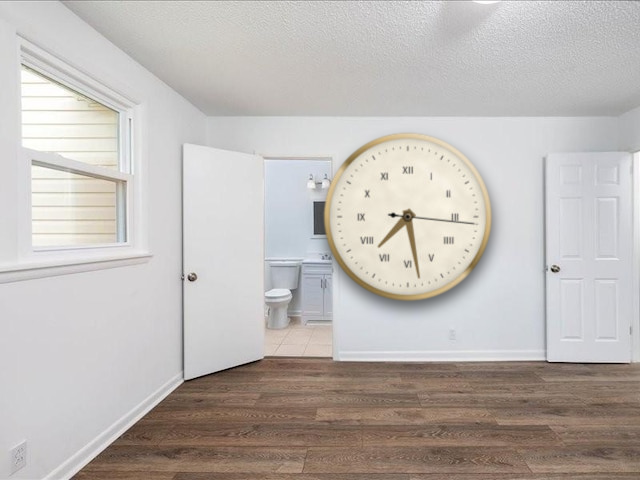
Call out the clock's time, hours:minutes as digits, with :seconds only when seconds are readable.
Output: 7:28:16
